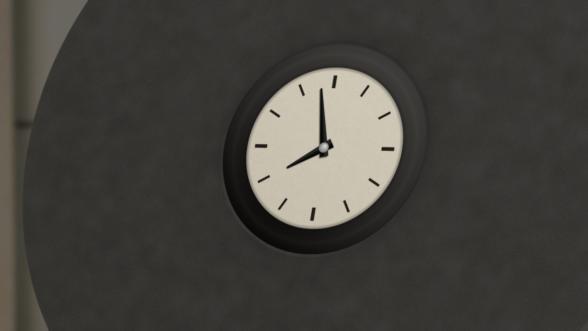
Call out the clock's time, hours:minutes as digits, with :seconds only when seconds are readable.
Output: 7:58
